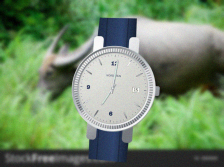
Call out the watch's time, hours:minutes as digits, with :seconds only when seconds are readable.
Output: 7:01
